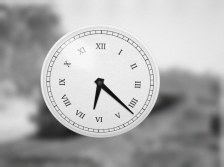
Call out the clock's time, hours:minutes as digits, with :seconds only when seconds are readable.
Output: 6:22
